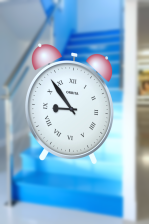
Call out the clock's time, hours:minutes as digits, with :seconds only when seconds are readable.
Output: 8:53
